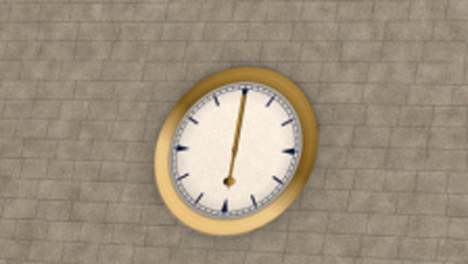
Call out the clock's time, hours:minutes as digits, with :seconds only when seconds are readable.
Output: 6:00
